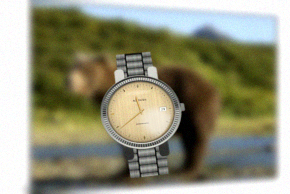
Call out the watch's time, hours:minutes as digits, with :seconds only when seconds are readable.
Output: 11:39
